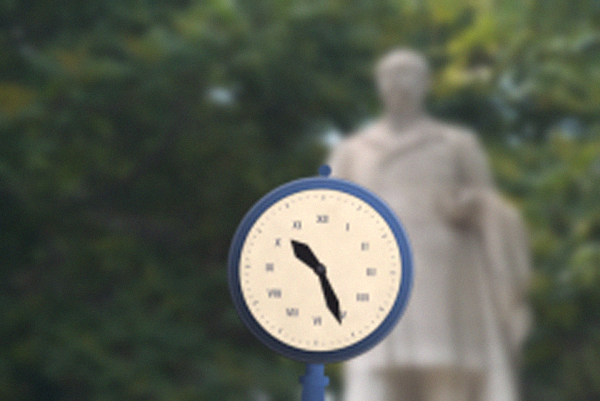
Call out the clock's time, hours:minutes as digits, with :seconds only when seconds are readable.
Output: 10:26
